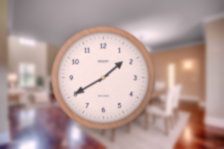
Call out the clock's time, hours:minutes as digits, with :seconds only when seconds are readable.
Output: 1:40
